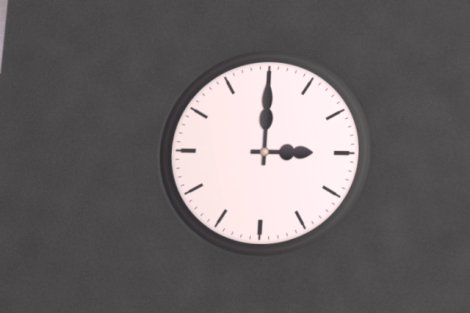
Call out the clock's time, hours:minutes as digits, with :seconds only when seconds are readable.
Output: 3:00
